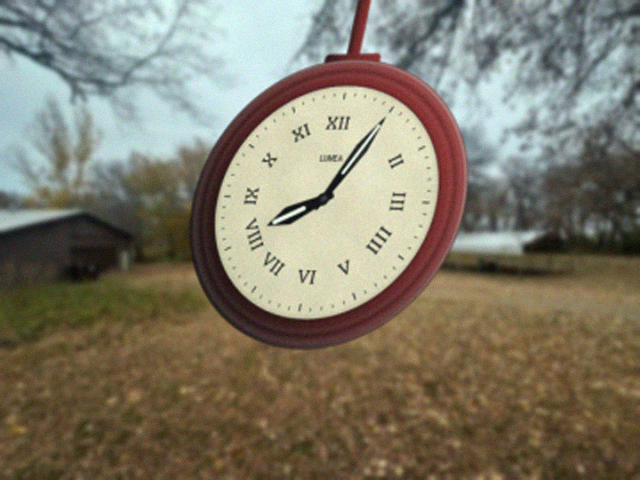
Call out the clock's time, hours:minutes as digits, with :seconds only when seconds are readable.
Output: 8:05
